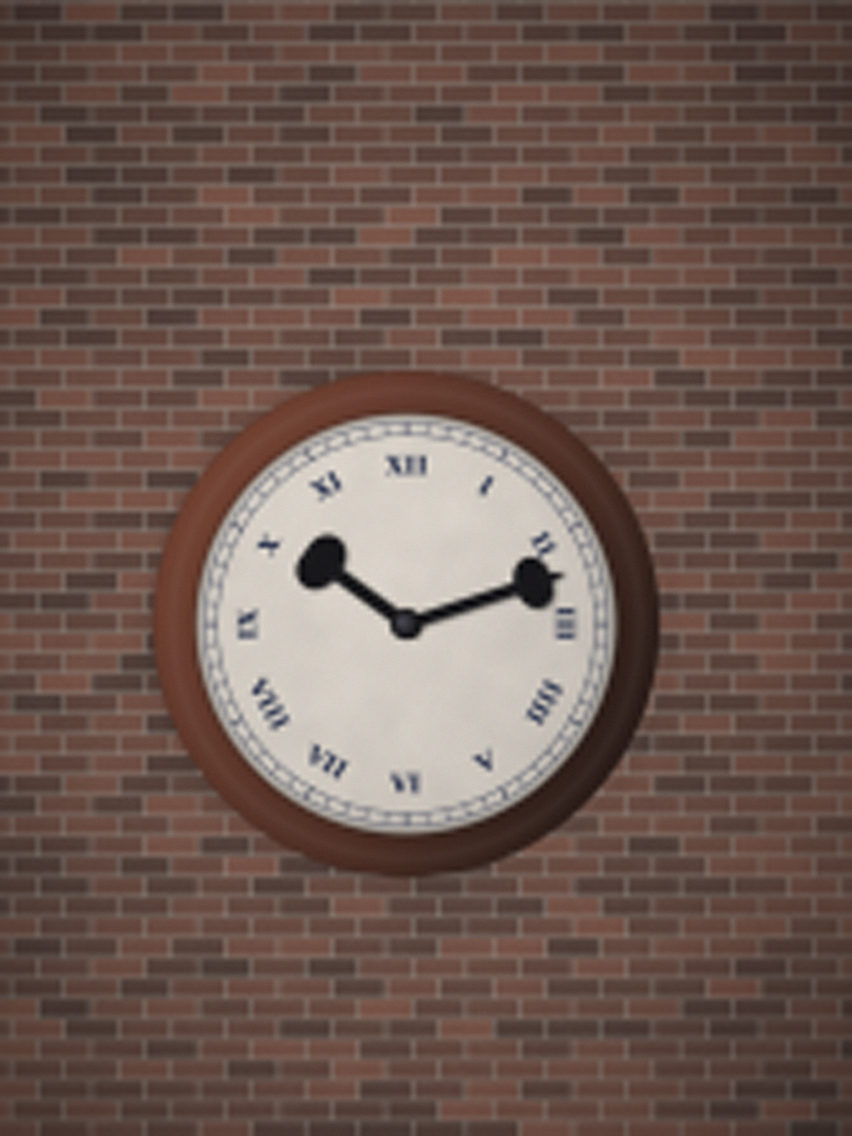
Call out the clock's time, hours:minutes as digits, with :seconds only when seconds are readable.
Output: 10:12
